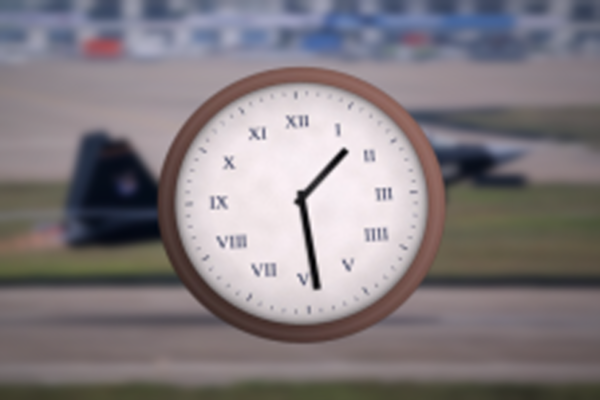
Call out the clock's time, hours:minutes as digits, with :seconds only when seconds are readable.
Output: 1:29
